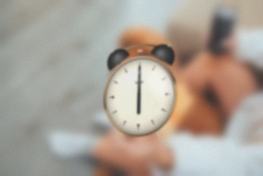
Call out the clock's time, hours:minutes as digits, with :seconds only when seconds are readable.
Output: 6:00
